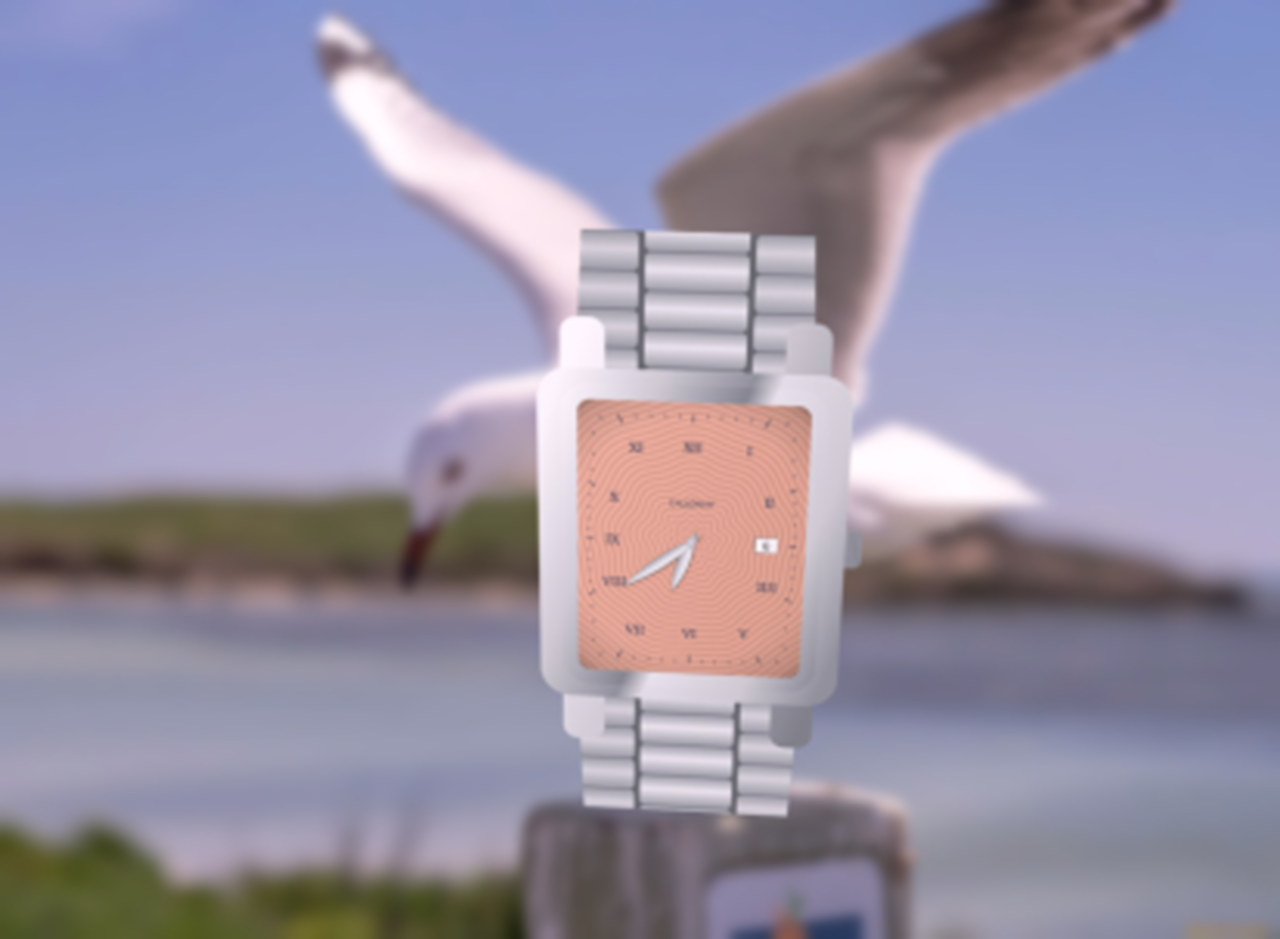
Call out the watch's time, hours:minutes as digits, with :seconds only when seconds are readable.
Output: 6:39
